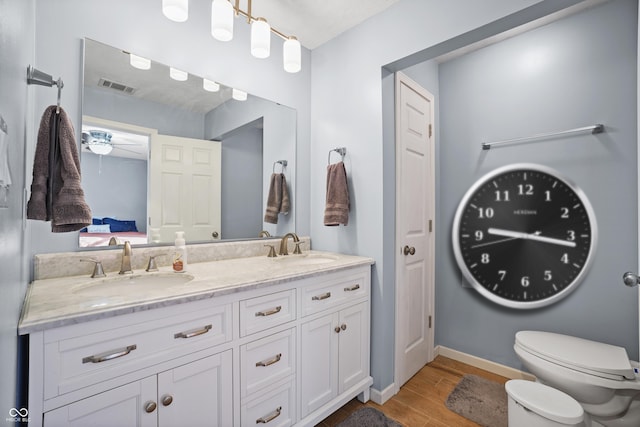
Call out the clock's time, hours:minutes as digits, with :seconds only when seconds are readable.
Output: 9:16:43
